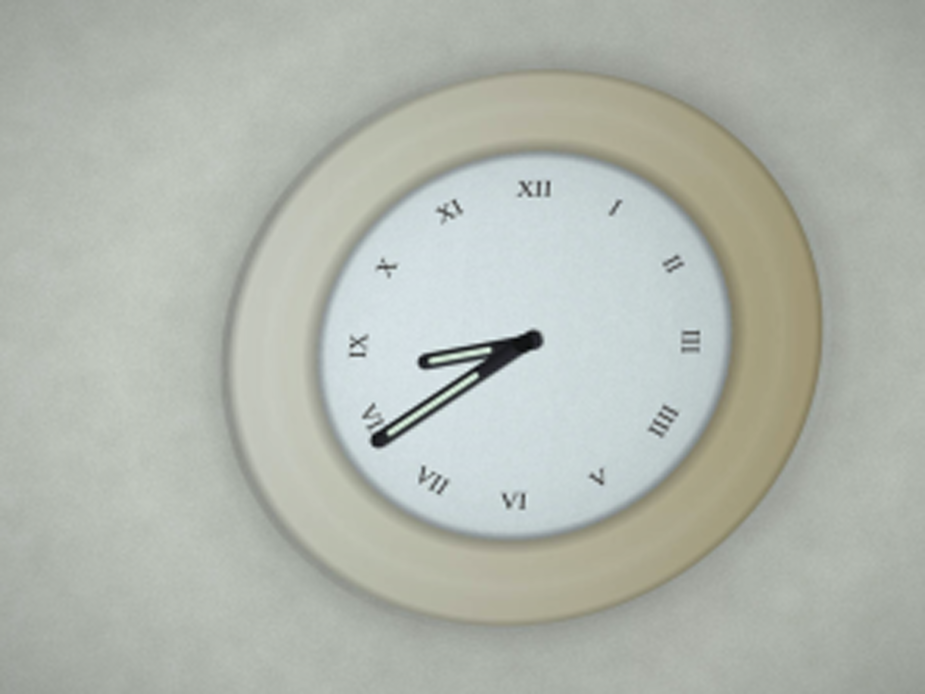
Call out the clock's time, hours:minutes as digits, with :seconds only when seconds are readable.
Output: 8:39
